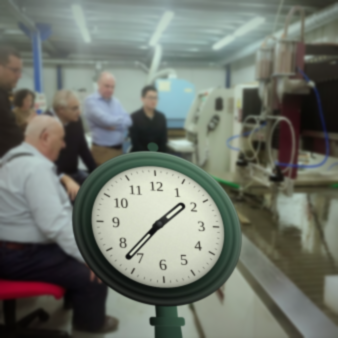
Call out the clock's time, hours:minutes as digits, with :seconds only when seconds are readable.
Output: 1:37
